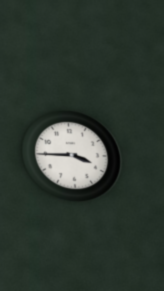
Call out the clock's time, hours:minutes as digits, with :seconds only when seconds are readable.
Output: 3:45
